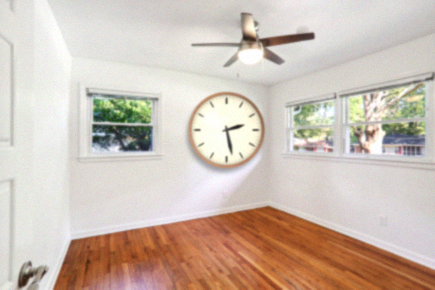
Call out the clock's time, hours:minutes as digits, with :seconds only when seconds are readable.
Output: 2:28
